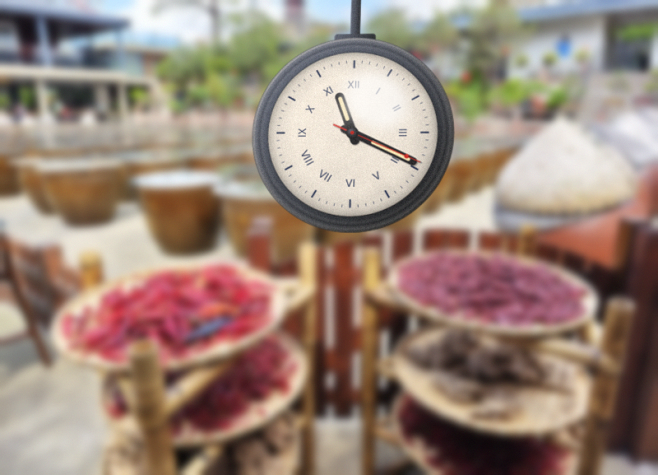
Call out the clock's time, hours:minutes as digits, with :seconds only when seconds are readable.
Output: 11:19:19
